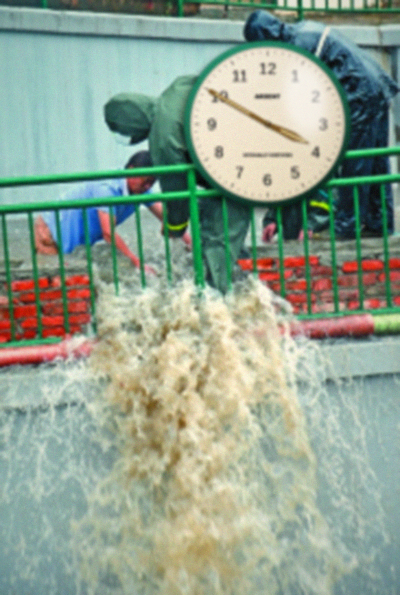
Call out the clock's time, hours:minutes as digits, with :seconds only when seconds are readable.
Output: 3:50
